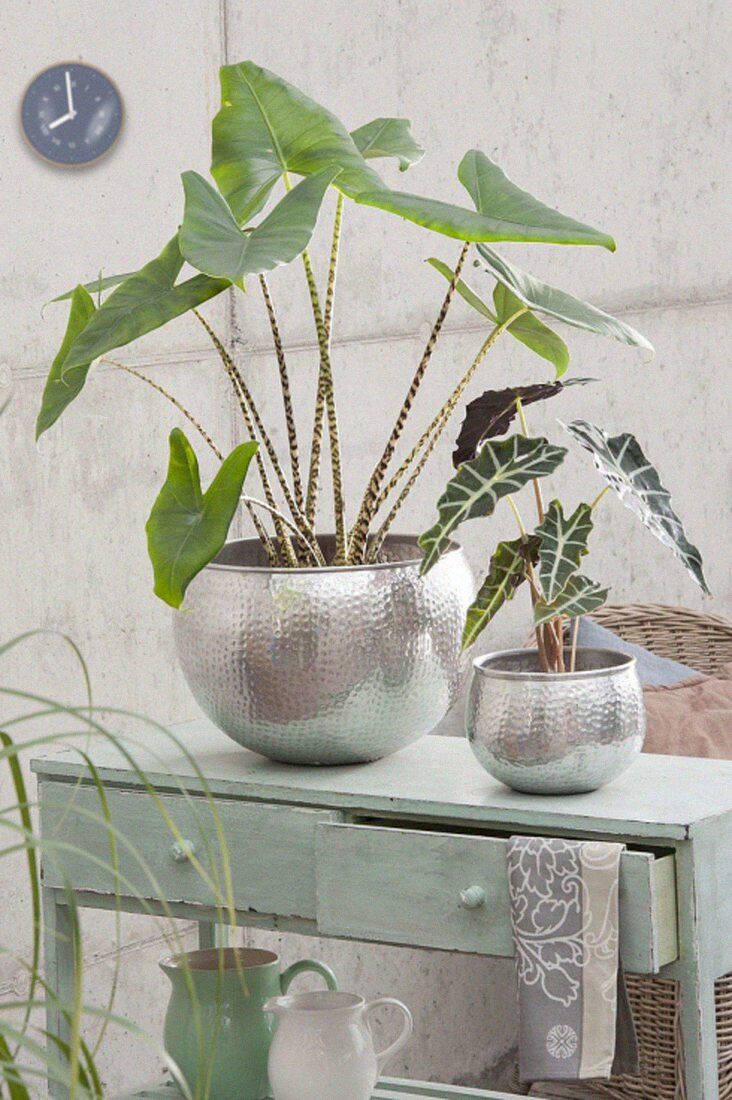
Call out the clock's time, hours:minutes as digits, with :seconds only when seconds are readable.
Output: 7:59
